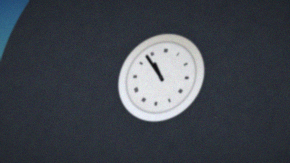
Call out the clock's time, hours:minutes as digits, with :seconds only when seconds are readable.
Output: 10:53
